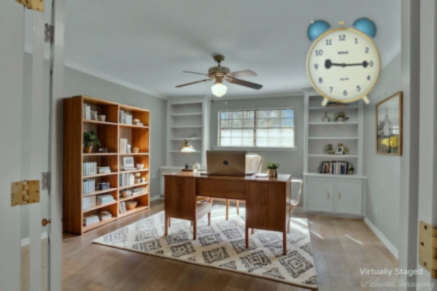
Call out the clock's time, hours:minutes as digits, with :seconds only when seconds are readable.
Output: 9:15
